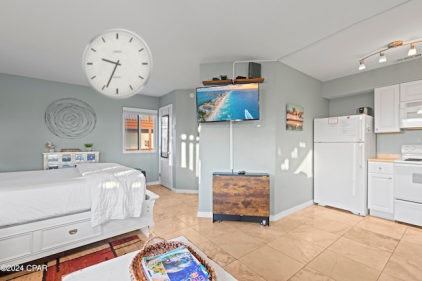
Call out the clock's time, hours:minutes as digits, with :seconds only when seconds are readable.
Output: 9:34
